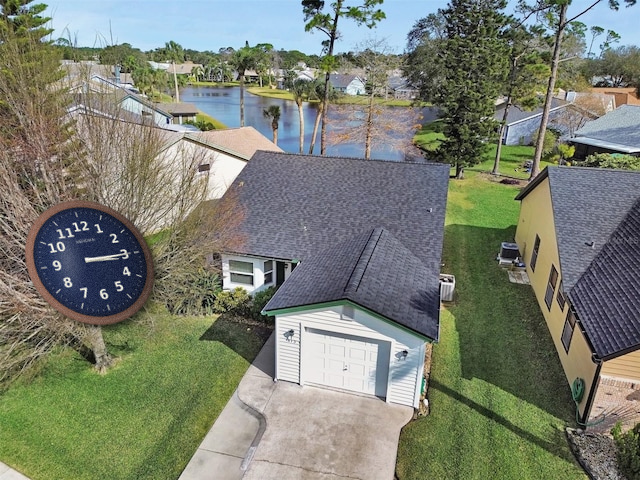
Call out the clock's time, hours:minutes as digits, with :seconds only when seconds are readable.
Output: 3:15
